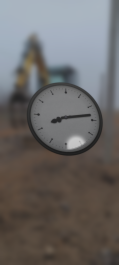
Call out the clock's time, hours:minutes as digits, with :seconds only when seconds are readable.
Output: 8:13
